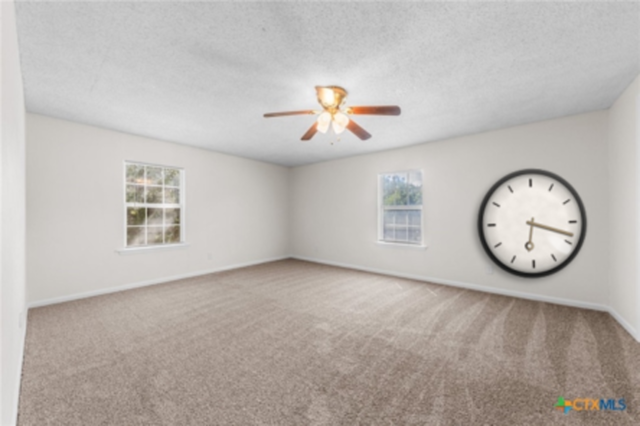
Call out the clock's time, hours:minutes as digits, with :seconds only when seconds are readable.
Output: 6:18
